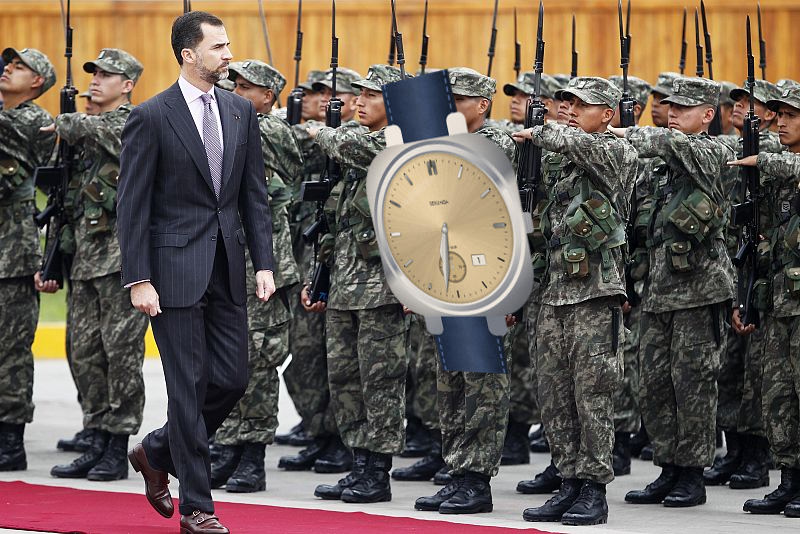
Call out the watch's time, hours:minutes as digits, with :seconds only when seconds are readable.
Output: 6:32
